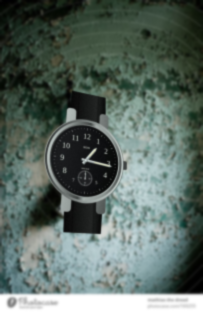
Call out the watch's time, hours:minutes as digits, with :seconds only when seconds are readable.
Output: 1:16
